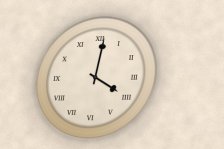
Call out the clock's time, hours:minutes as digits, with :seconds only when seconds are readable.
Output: 4:01
